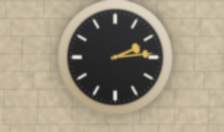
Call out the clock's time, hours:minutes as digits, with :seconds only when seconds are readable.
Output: 2:14
